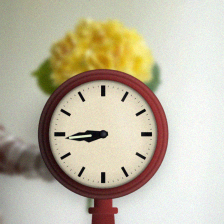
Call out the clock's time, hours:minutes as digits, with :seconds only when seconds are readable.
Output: 8:44
